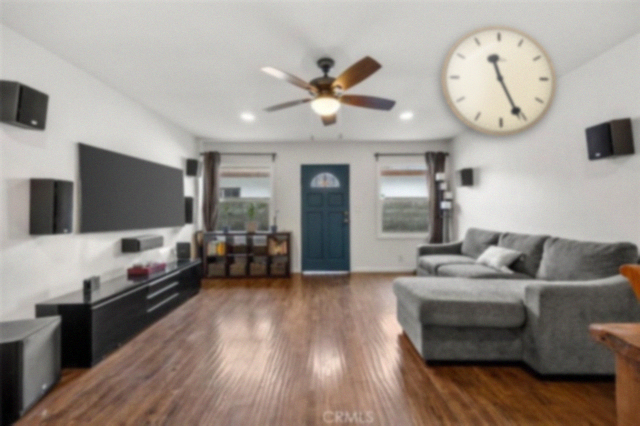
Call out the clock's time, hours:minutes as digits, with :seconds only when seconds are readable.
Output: 11:26
